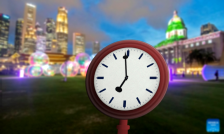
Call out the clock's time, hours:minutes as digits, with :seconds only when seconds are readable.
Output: 6:59
